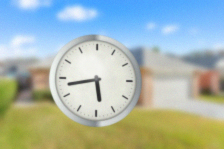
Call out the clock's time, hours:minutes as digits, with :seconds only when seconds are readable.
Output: 5:43
